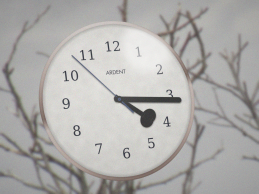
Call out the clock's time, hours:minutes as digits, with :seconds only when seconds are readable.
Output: 4:15:53
